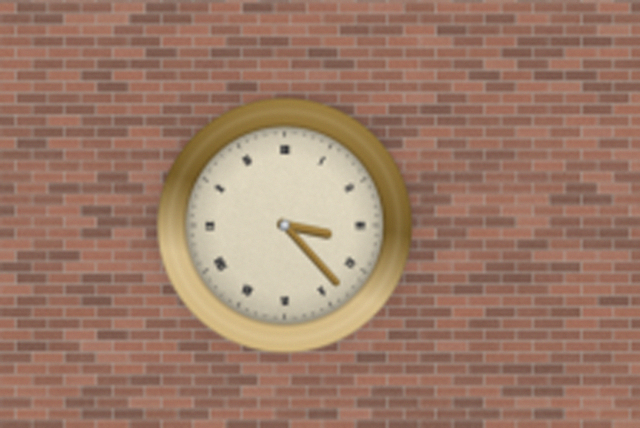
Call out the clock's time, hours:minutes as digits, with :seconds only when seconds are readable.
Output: 3:23
